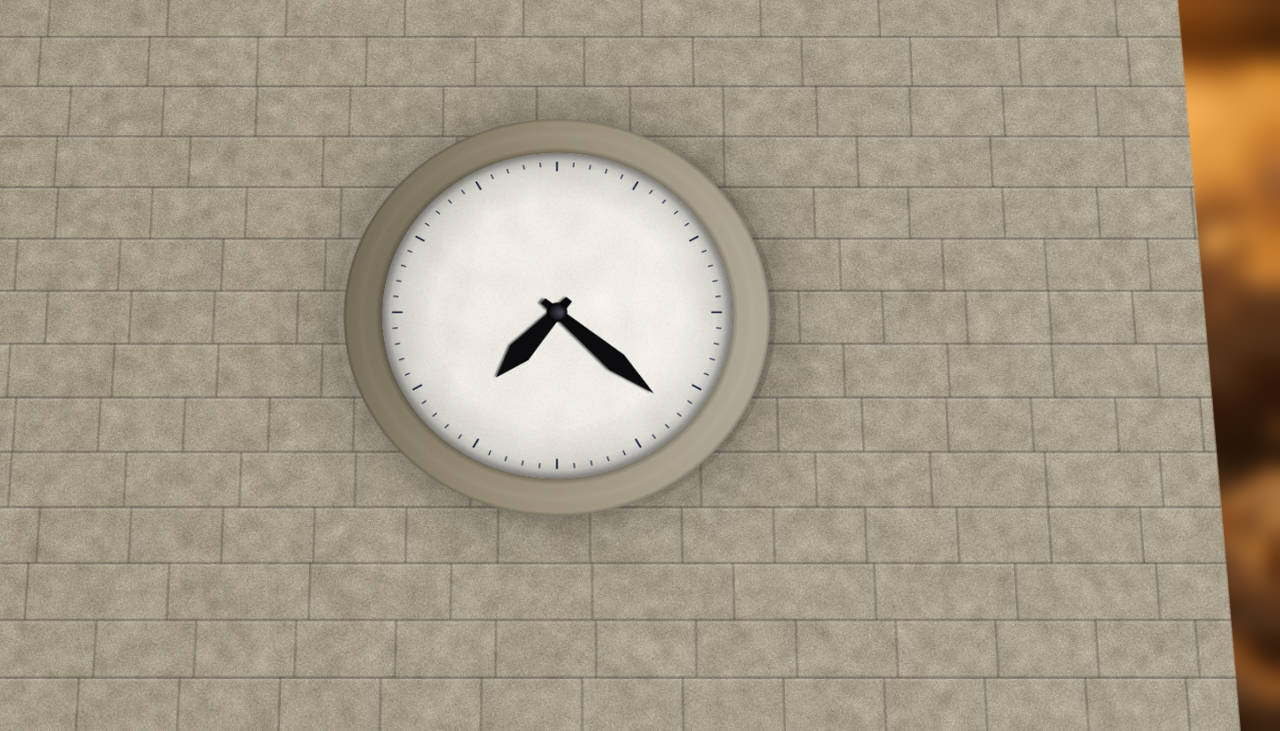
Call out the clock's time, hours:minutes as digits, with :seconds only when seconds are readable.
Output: 7:22
